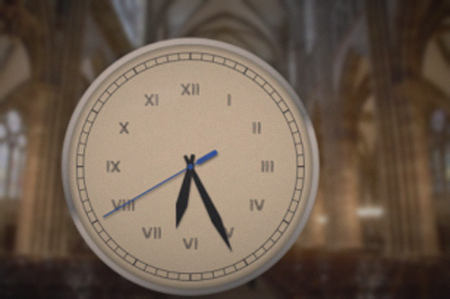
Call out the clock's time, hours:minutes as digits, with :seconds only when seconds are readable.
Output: 6:25:40
